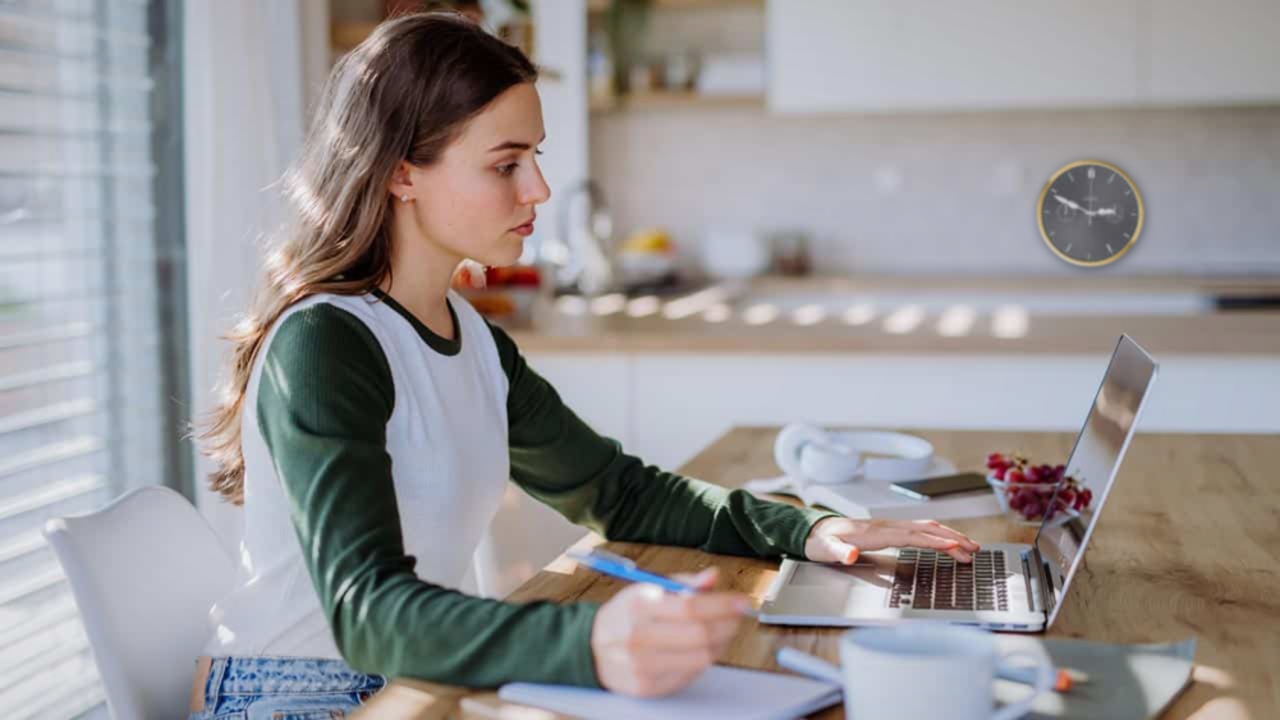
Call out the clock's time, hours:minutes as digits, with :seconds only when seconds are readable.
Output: 2:49
